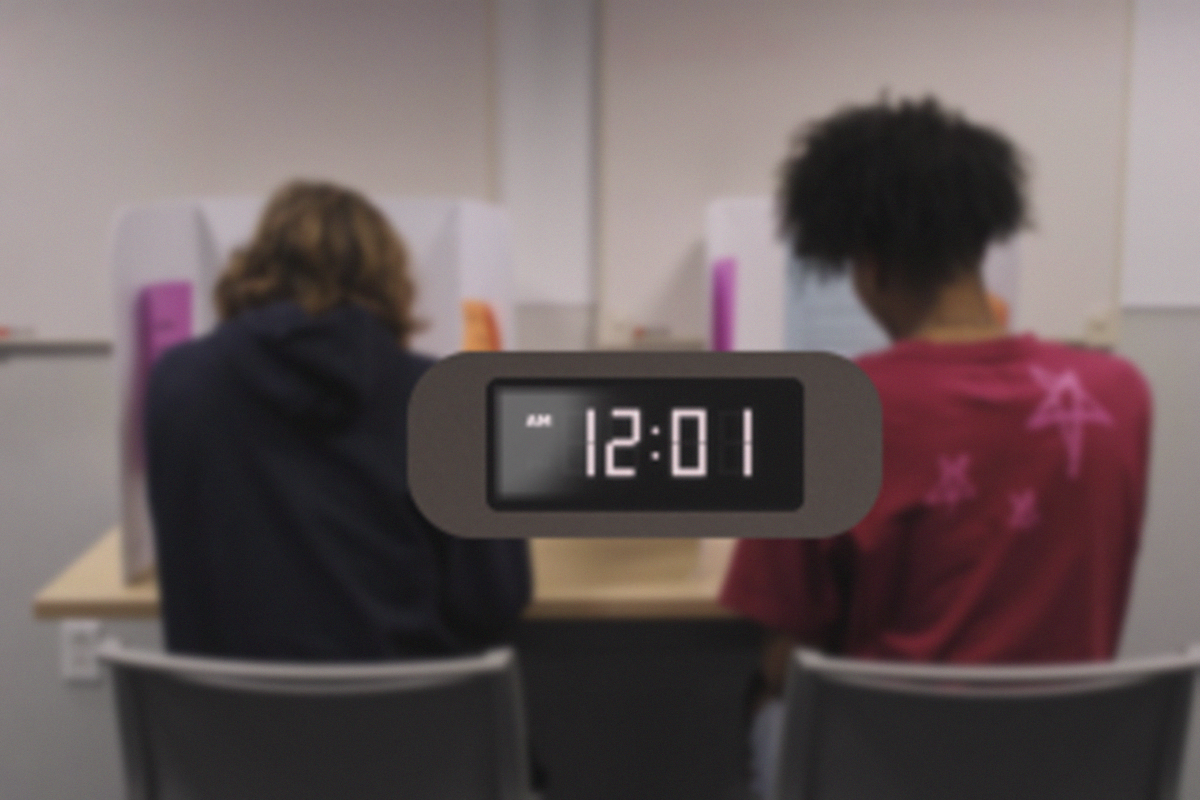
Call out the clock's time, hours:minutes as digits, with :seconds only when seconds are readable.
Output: 12:01
